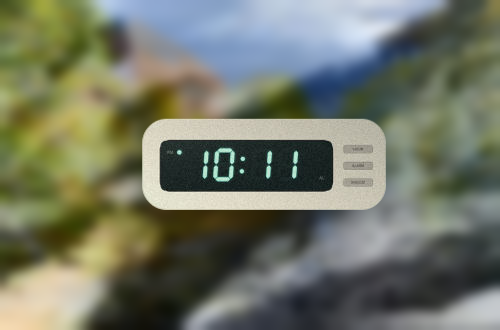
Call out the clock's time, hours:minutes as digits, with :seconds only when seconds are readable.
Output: 10:11
